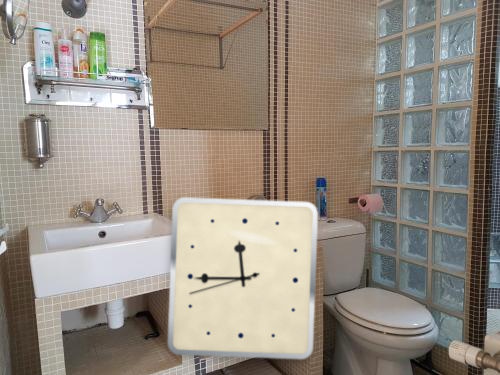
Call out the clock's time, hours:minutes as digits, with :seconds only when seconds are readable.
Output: 11:44:42
